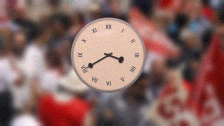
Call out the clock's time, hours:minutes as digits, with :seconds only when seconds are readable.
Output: 3:40
